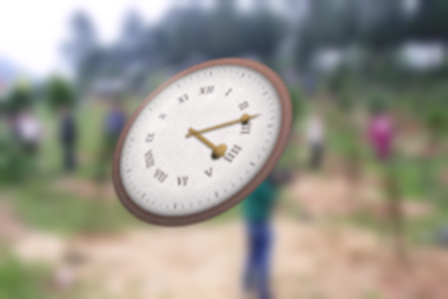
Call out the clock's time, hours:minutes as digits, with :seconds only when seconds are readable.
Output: 4:13
